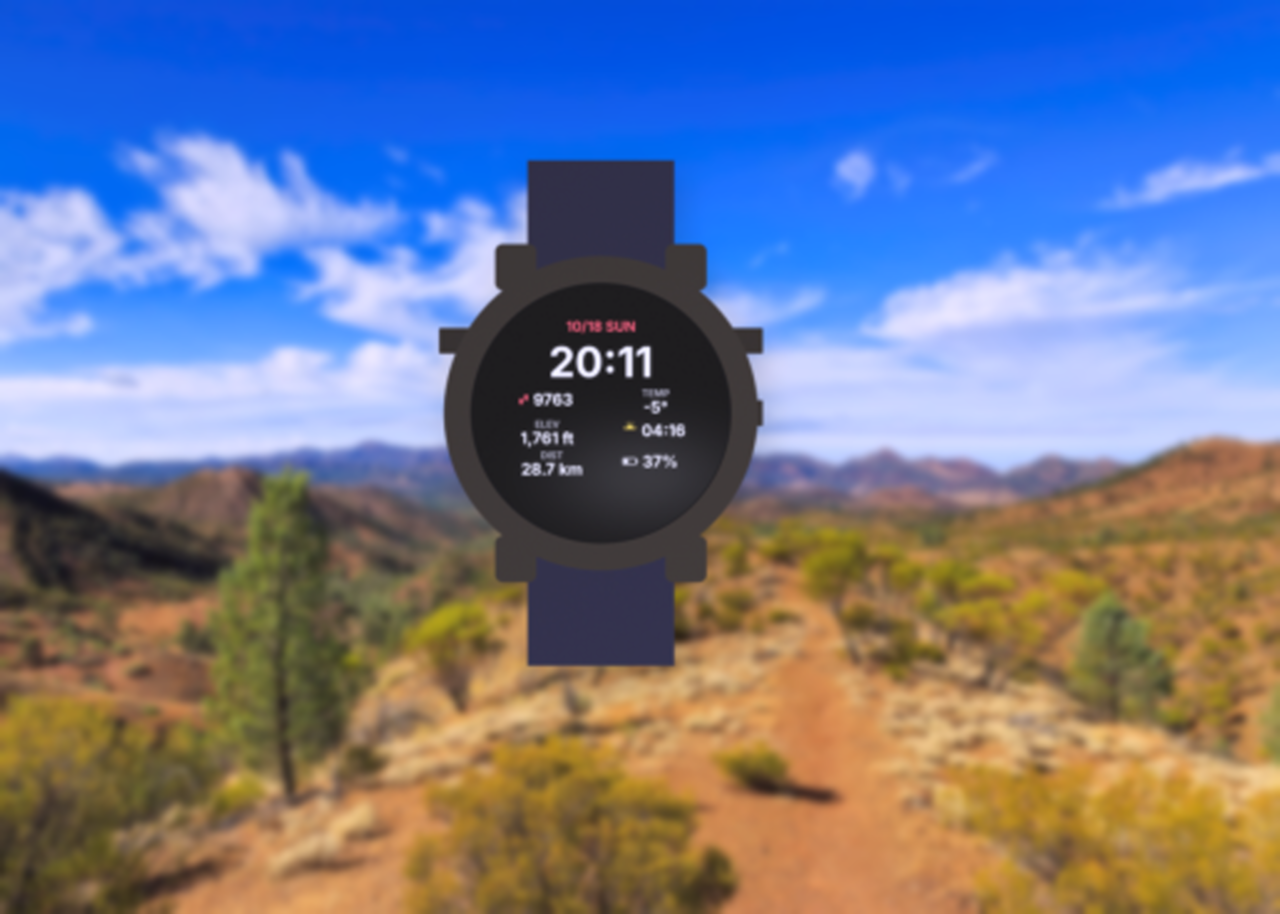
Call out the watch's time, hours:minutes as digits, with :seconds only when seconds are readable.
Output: 20:11
